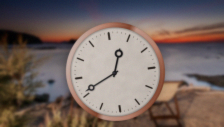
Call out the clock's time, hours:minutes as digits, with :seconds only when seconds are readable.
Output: 12:41
